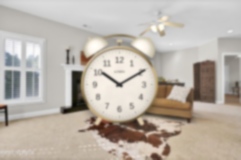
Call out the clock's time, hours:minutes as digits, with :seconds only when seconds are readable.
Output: 10:10
